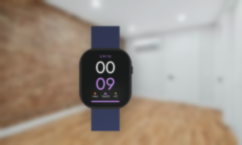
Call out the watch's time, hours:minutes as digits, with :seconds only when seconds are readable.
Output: 0:09
